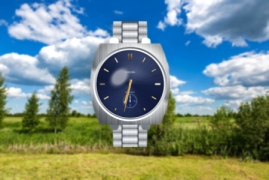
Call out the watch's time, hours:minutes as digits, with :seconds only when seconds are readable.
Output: 6:32
